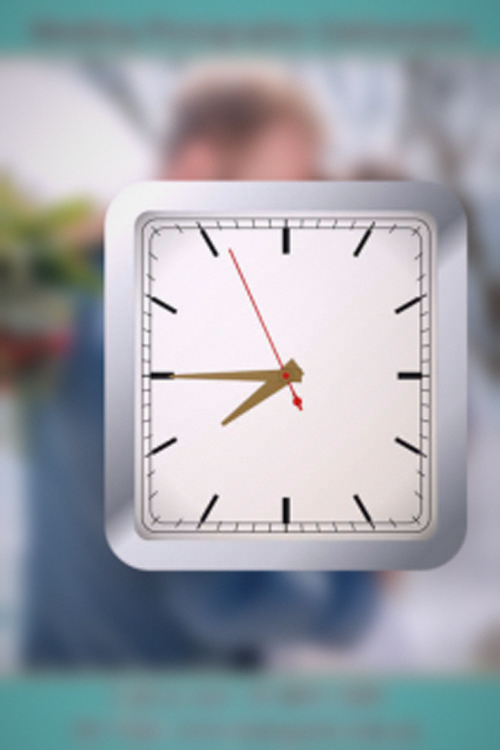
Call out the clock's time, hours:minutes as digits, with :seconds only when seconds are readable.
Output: 7:44:56
